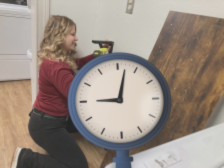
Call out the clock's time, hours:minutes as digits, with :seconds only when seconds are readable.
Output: 9:02
